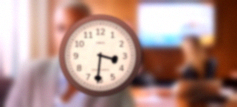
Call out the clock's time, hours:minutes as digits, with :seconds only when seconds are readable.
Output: 3:31
